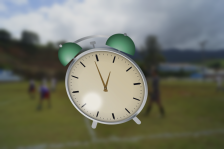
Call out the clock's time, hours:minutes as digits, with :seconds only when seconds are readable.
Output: 12:59
